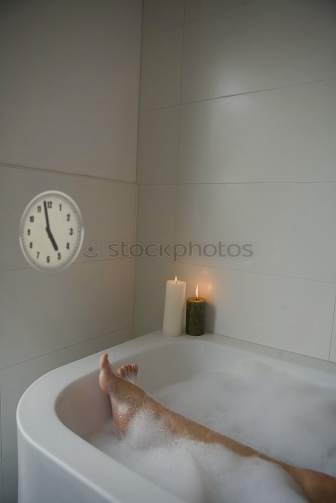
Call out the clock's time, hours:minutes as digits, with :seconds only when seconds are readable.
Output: 4:58
